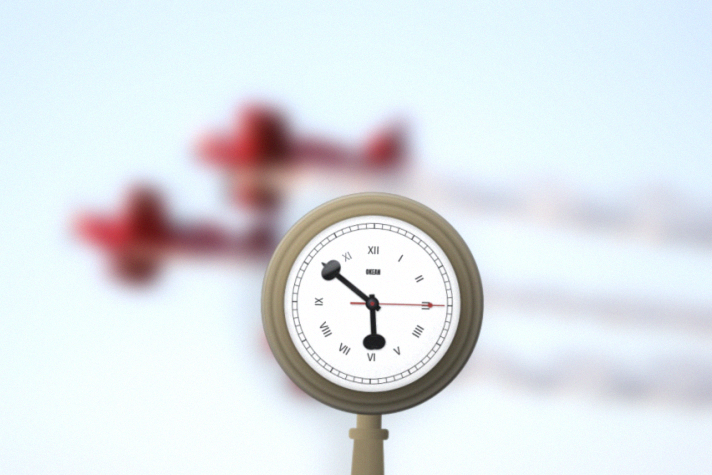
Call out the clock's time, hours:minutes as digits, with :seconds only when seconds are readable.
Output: 5:51:15
